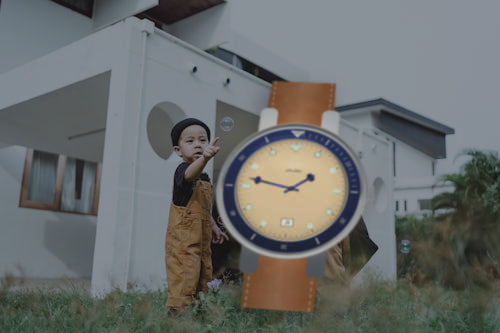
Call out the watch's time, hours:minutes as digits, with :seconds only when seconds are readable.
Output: 1:47
